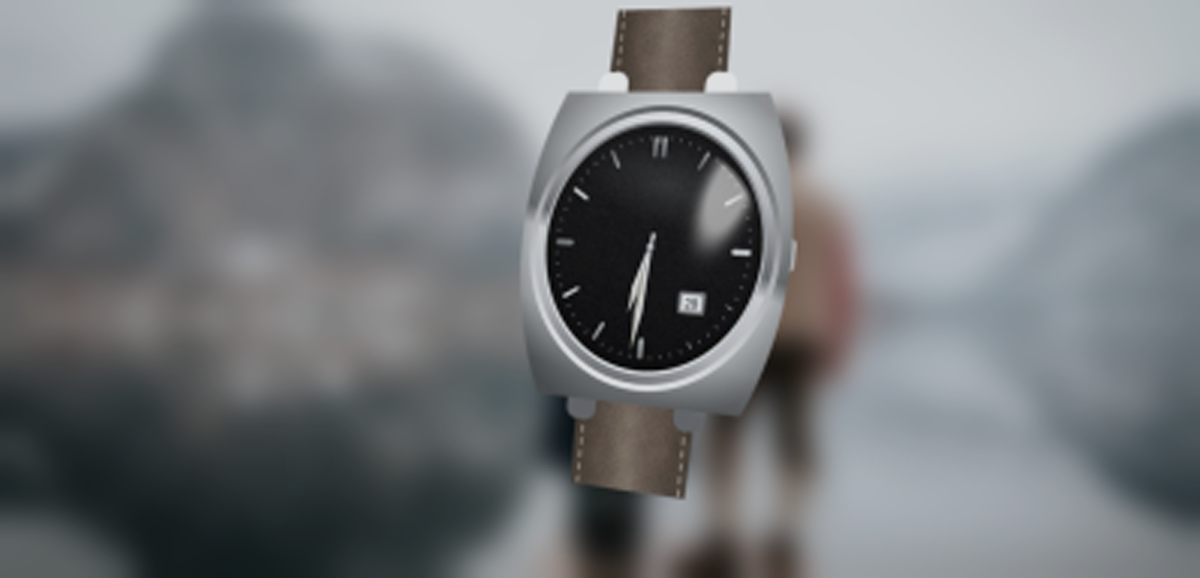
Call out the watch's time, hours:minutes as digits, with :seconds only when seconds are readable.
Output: 6:31
